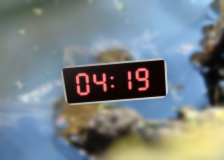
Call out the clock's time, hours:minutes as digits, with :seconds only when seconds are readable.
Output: 4:19
